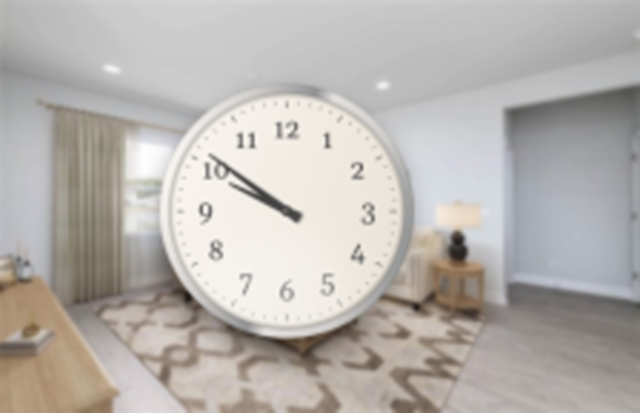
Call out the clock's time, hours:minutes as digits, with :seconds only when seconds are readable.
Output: 9:51
